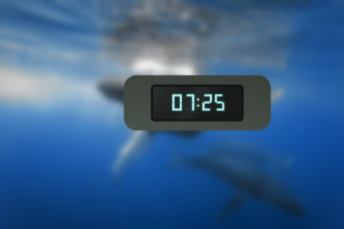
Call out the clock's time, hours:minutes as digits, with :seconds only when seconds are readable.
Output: 7:25
